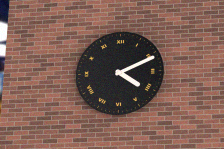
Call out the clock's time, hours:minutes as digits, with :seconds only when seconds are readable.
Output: 4:11
